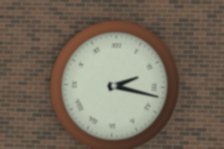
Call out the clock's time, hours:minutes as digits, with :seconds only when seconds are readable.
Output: 2:17
